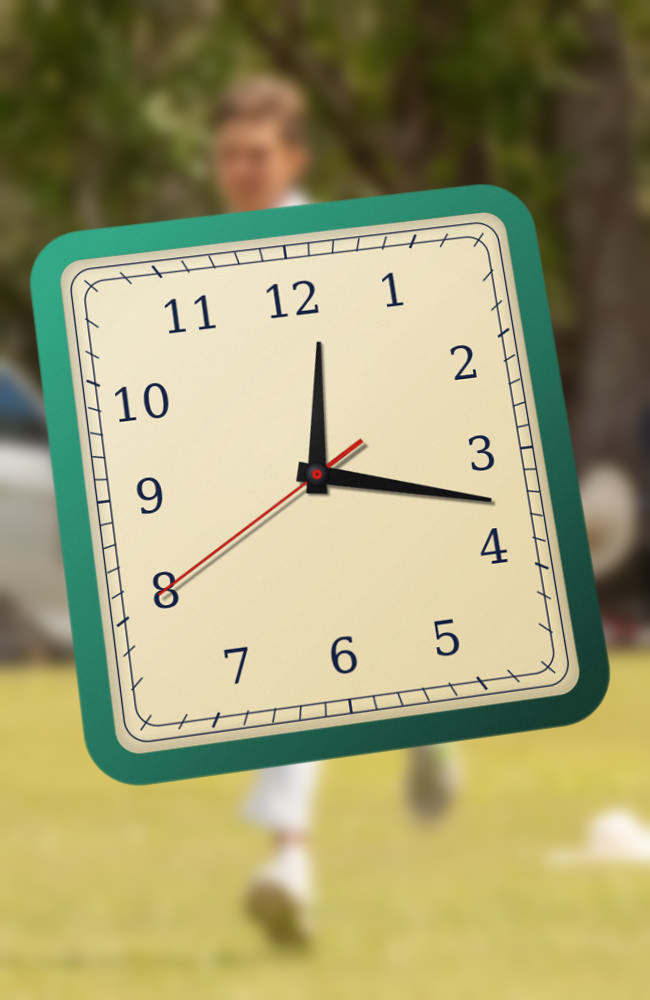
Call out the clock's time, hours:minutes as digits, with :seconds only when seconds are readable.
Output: 12:17:40
